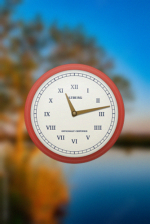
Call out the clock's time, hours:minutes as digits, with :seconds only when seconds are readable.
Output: 11:13
